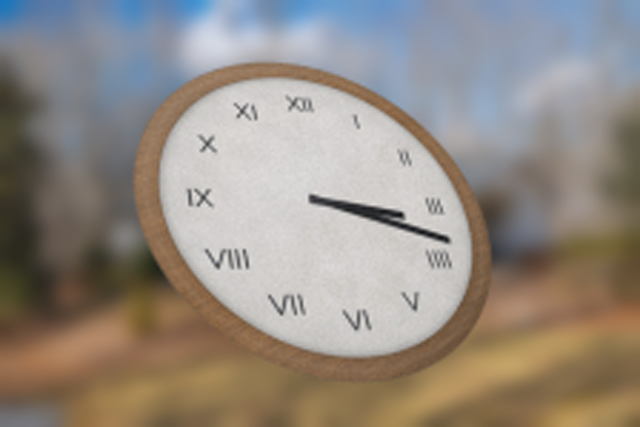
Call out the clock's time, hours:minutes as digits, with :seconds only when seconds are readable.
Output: 3:18
